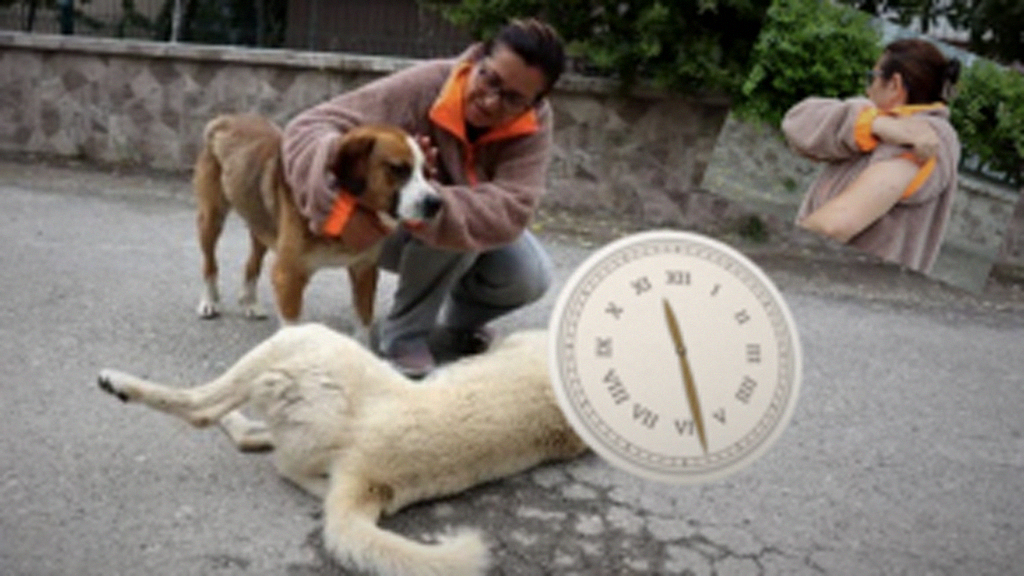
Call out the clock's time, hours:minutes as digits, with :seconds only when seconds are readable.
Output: 11:28
